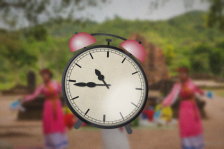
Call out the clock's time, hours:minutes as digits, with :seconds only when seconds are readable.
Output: 10:44
